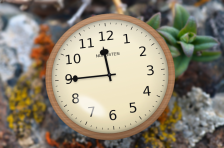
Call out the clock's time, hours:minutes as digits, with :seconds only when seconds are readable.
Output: 11:45
